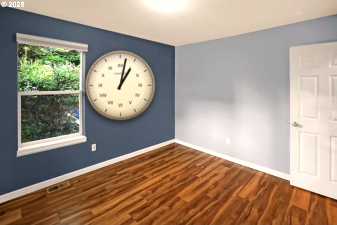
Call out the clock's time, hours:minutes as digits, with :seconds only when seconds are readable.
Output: 1:02
